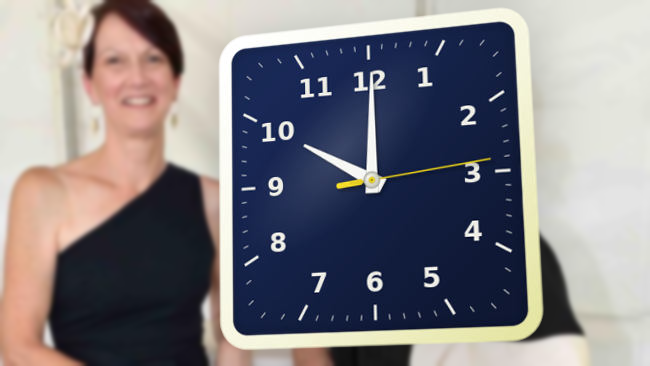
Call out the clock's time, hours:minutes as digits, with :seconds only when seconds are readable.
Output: 10:00:14
